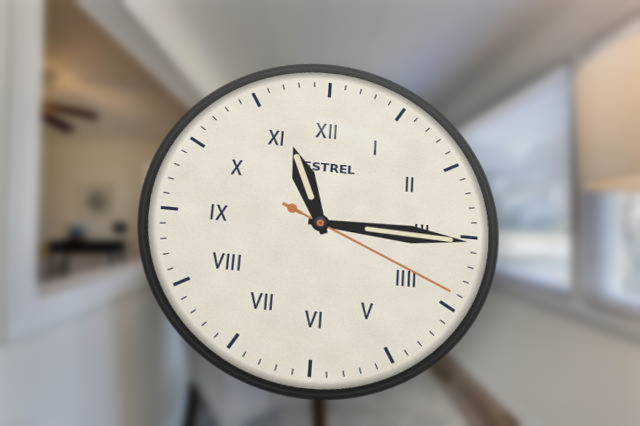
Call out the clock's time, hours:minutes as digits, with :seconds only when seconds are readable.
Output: 11:15:19
